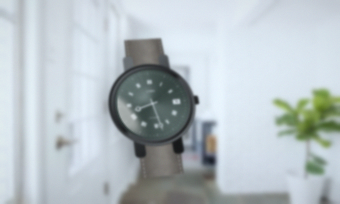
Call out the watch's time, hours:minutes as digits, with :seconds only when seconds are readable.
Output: 8:28
